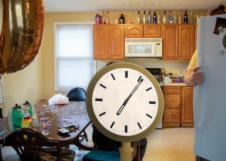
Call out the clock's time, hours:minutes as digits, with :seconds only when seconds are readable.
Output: 7:06
